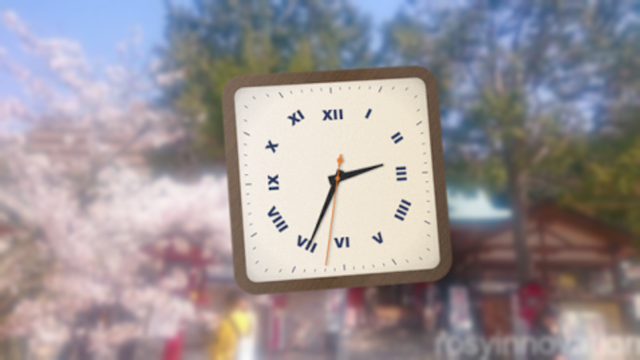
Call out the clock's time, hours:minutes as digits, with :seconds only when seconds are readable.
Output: 2:34:32
